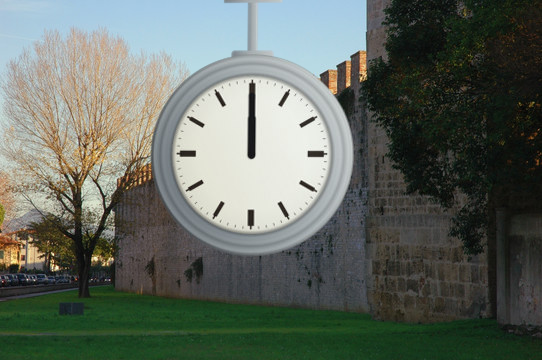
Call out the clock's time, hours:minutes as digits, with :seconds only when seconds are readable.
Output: 12:00
